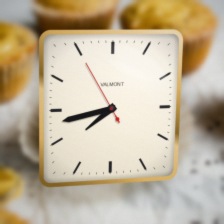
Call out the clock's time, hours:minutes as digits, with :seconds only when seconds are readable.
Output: 7:42:55
